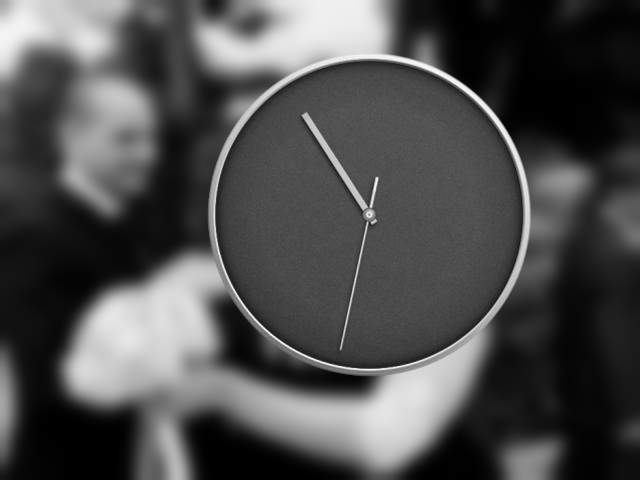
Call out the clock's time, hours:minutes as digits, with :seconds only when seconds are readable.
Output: 10:54:32
